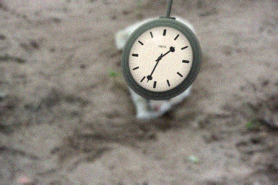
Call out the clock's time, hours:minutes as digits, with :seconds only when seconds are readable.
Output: 1:33
